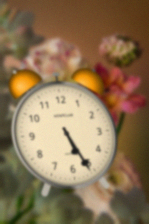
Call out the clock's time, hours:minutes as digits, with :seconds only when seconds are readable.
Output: 5:26
